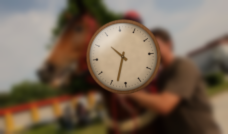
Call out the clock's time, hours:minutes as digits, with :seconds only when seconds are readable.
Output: 10:33
